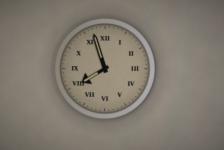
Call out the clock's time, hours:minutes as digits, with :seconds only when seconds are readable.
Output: 7:57
